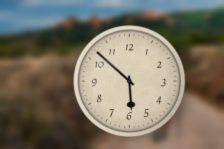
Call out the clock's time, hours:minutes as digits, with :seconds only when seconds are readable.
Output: 5:52
